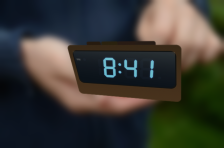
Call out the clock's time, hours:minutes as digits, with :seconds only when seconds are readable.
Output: 8:41
